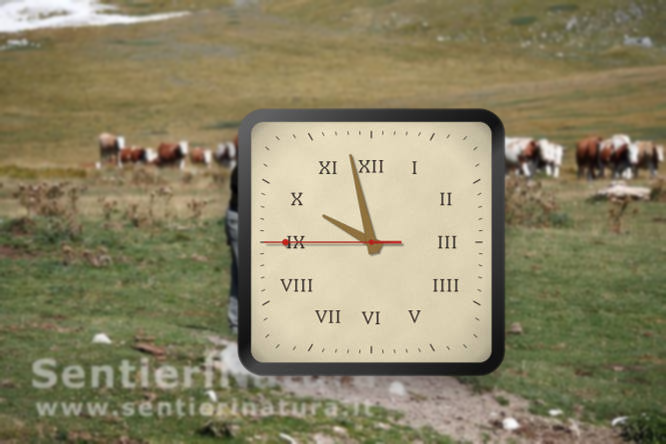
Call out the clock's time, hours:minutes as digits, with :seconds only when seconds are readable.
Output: 9:57:45
